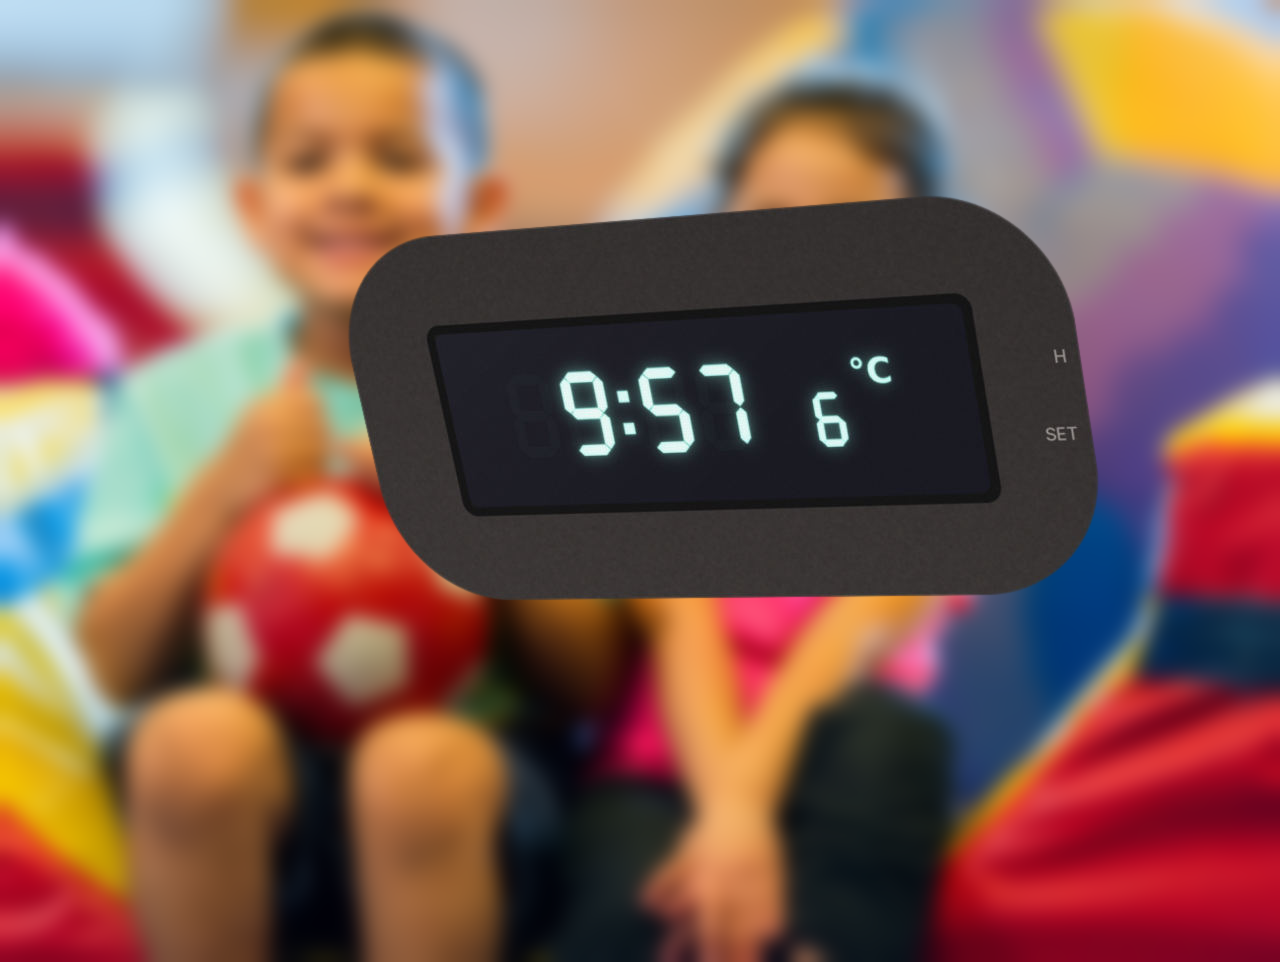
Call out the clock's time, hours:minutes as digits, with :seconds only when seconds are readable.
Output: 9:57
